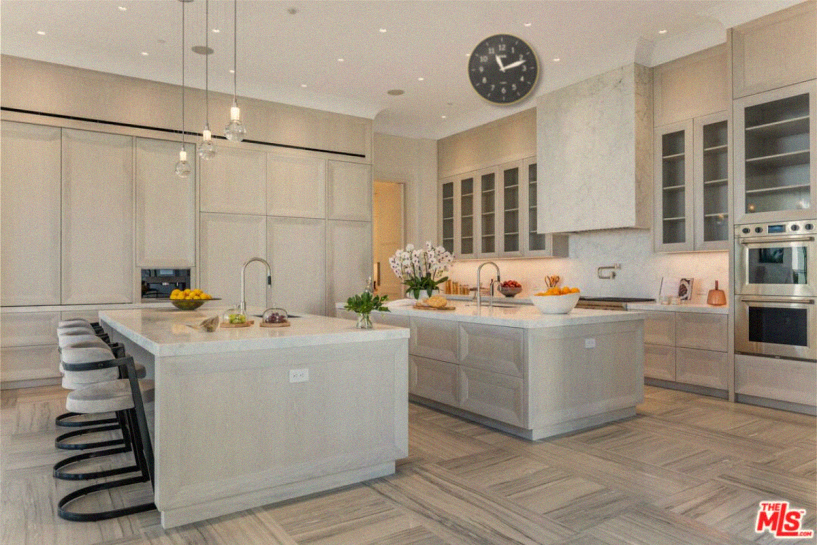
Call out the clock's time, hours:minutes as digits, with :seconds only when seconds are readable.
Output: 11:12
